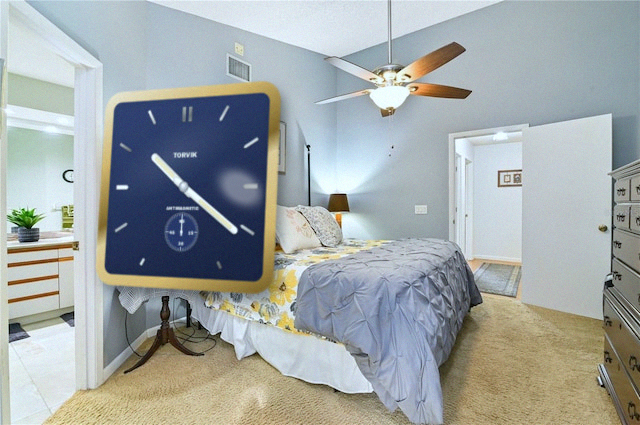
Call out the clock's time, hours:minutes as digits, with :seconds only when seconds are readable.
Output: 10:21
